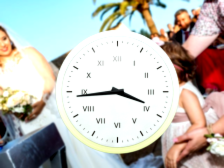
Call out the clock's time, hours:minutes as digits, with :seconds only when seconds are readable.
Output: 3:44
